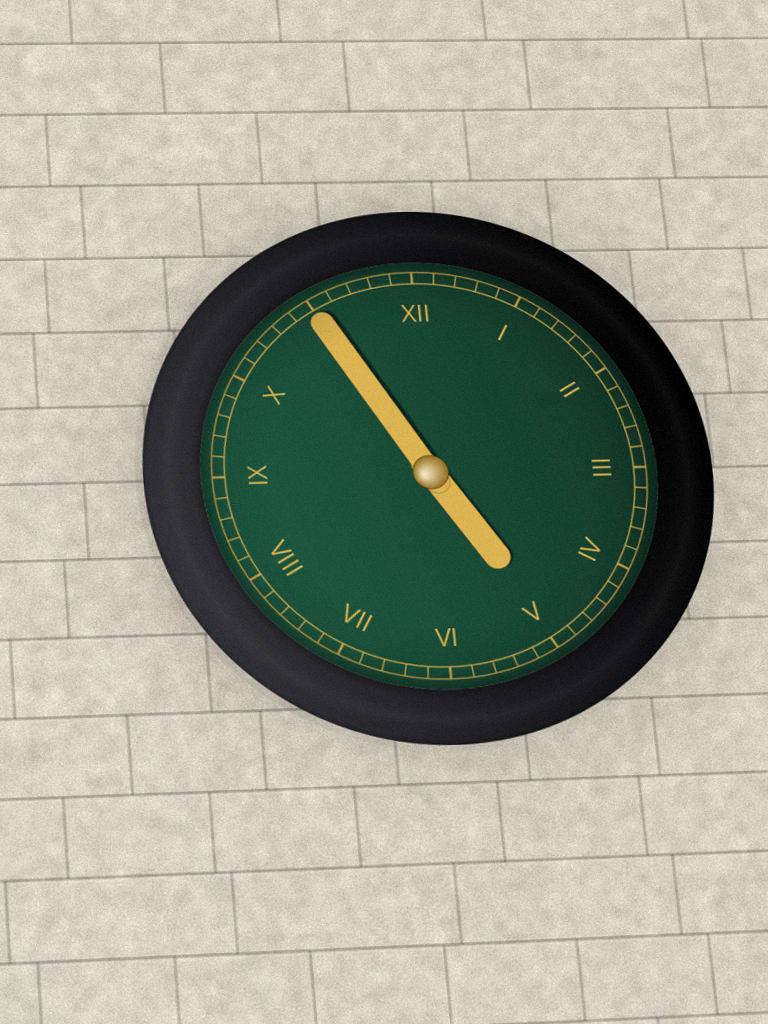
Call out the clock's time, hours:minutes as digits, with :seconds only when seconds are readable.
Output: 4:55
